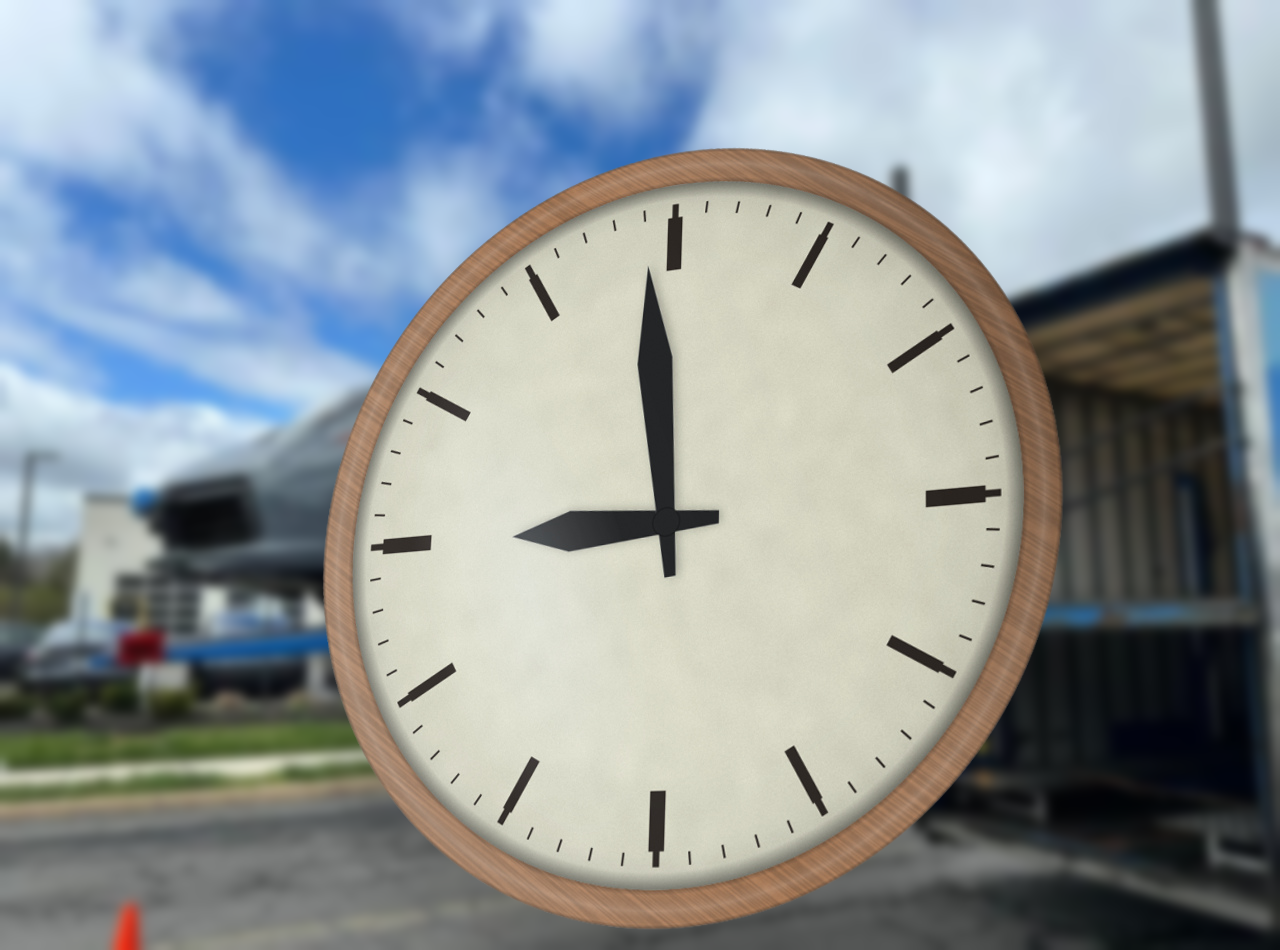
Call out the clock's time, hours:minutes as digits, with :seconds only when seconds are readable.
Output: 8:59
